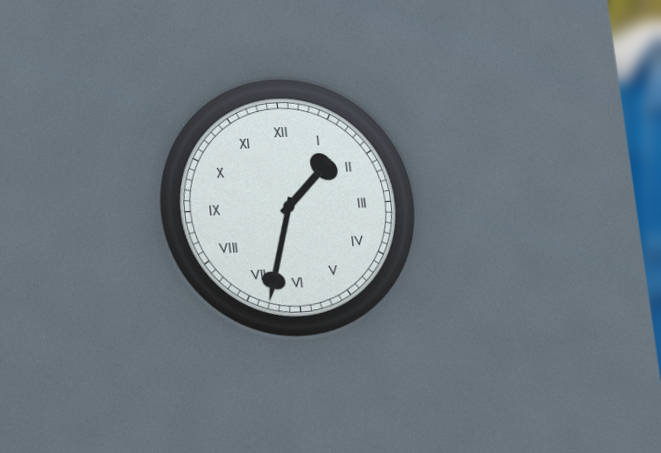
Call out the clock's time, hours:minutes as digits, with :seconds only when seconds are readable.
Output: 1:33
